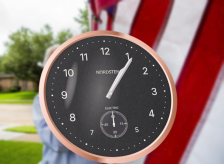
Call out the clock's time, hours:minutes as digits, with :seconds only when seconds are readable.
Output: 1:06
